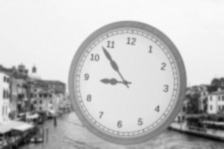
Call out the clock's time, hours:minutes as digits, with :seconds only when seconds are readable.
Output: 8:53
